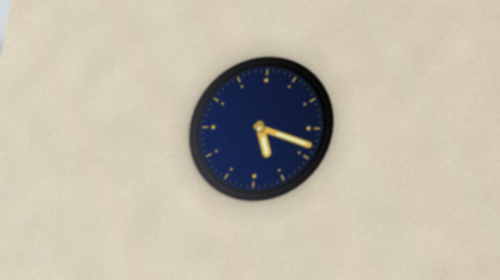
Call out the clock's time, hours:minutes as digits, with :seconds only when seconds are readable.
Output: 5:18
